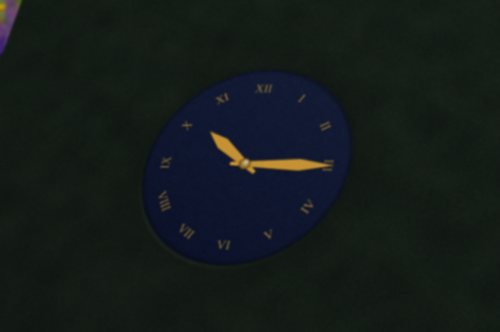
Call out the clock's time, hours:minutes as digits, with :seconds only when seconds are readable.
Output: 10:15
